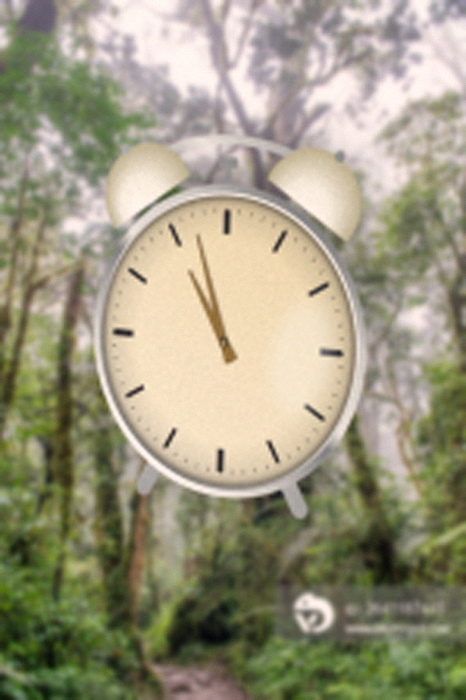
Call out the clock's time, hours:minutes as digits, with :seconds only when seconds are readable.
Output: 10:57
